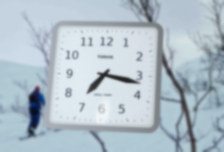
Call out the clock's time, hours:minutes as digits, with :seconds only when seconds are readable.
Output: 7:17
